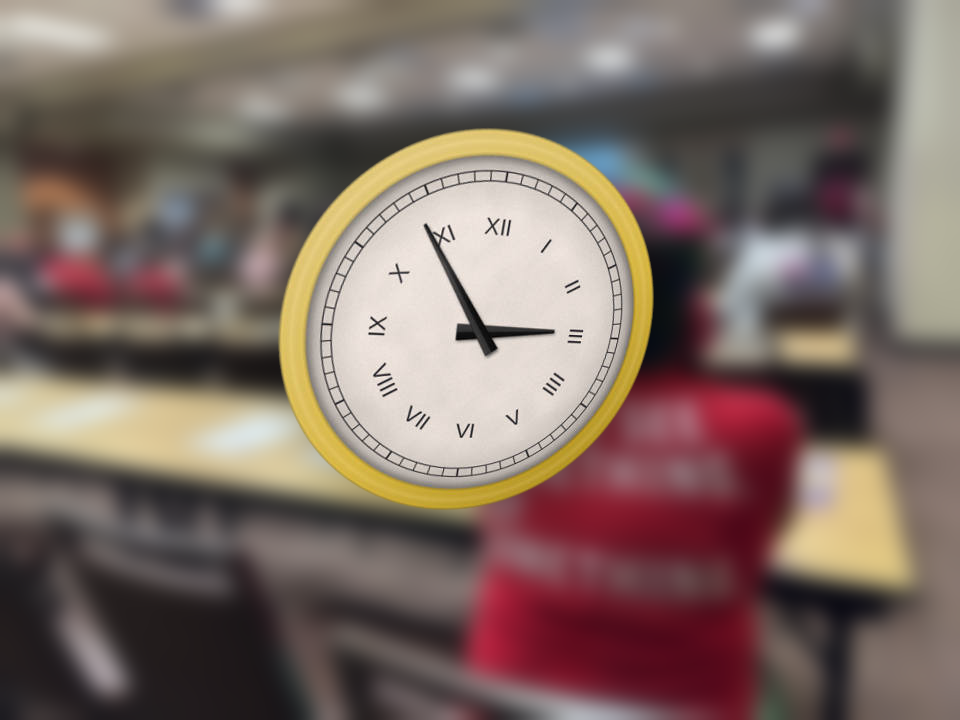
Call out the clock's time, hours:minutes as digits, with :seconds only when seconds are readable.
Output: 2:54
